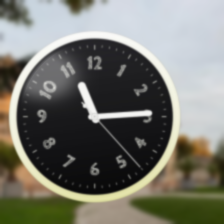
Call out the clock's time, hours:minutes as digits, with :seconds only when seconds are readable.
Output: 11:14:23
